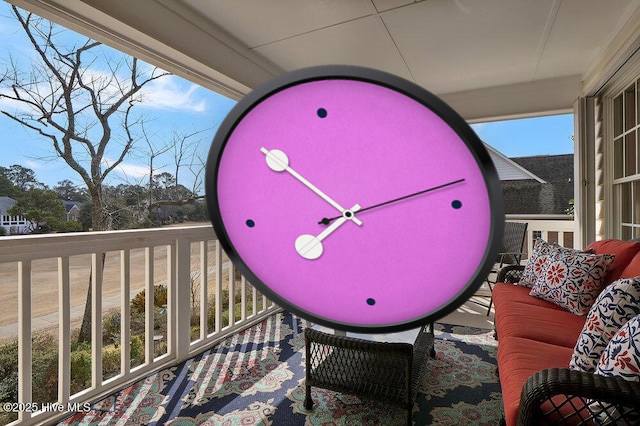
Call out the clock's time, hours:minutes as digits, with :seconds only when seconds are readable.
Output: 7:53:13
